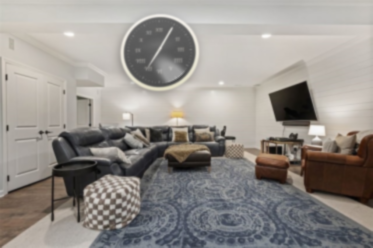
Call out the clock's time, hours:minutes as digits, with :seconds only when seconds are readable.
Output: 7:05
